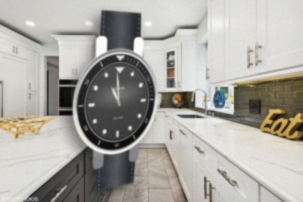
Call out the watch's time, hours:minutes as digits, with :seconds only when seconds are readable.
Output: 10:59
